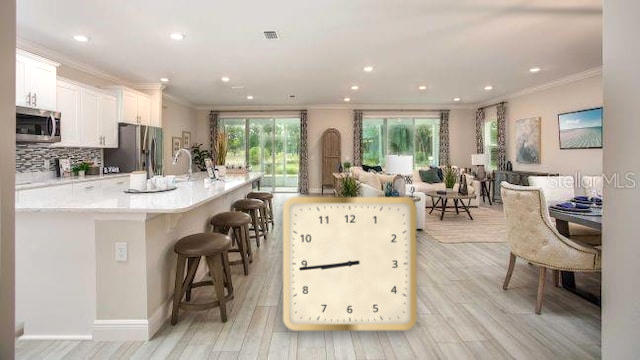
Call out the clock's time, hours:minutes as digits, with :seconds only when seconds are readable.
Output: 8:44
